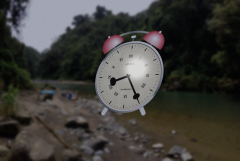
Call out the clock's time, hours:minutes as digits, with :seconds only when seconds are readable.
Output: 8:25
